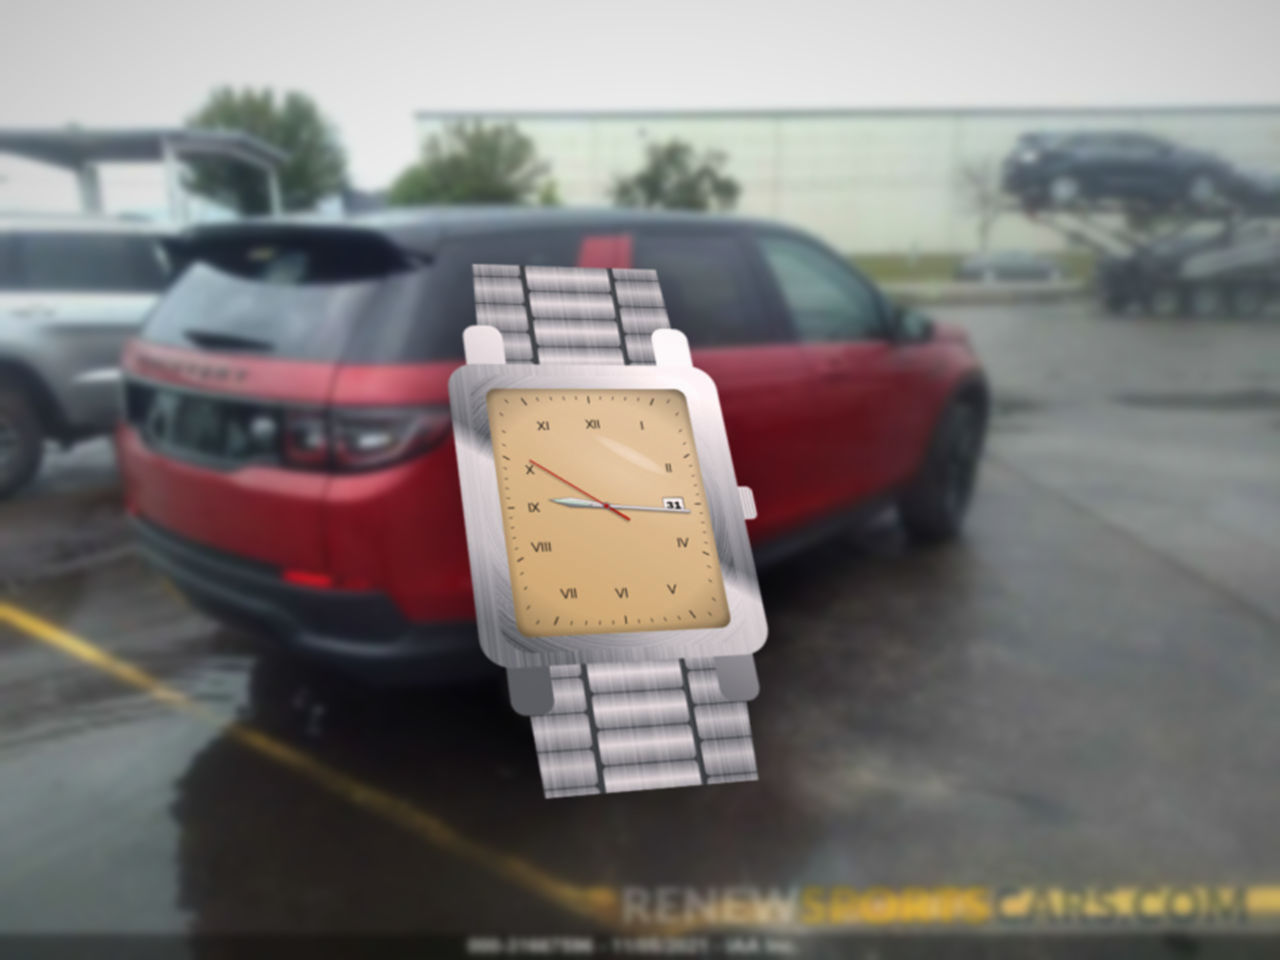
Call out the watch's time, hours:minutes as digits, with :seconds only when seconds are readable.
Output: 9:15:51
